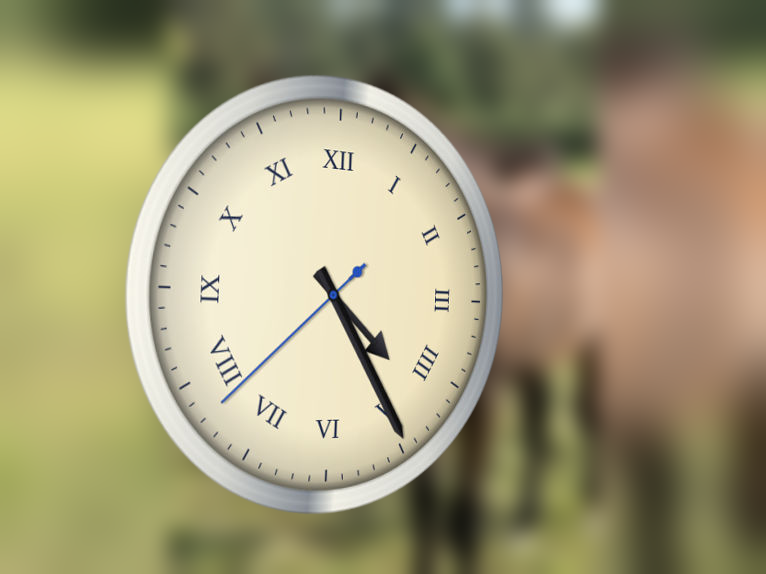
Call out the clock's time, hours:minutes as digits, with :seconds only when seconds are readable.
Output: 4:24:38
